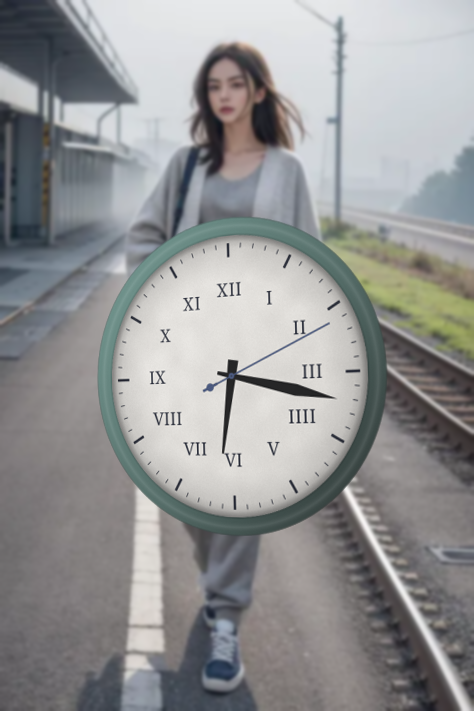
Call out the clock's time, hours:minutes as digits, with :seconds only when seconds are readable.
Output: 6:17:11
